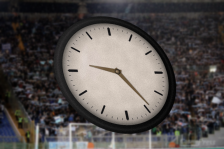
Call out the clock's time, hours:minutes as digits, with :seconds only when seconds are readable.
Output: 9:24
